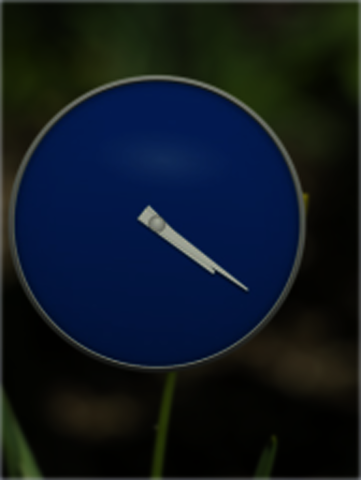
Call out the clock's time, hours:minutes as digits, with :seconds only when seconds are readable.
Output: 4:21
